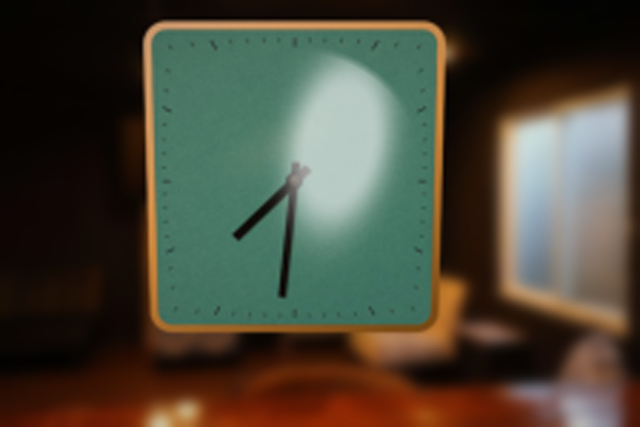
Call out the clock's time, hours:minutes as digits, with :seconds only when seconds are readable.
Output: 7:31
